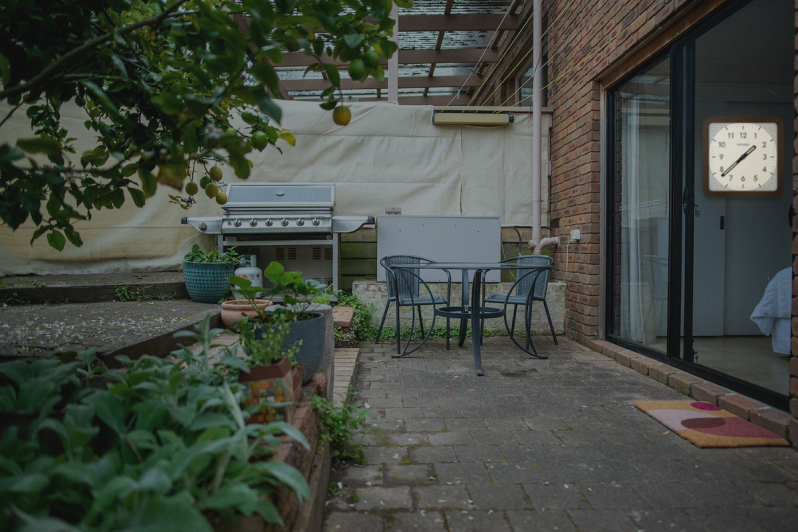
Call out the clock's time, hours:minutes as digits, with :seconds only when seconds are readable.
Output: 1:38
